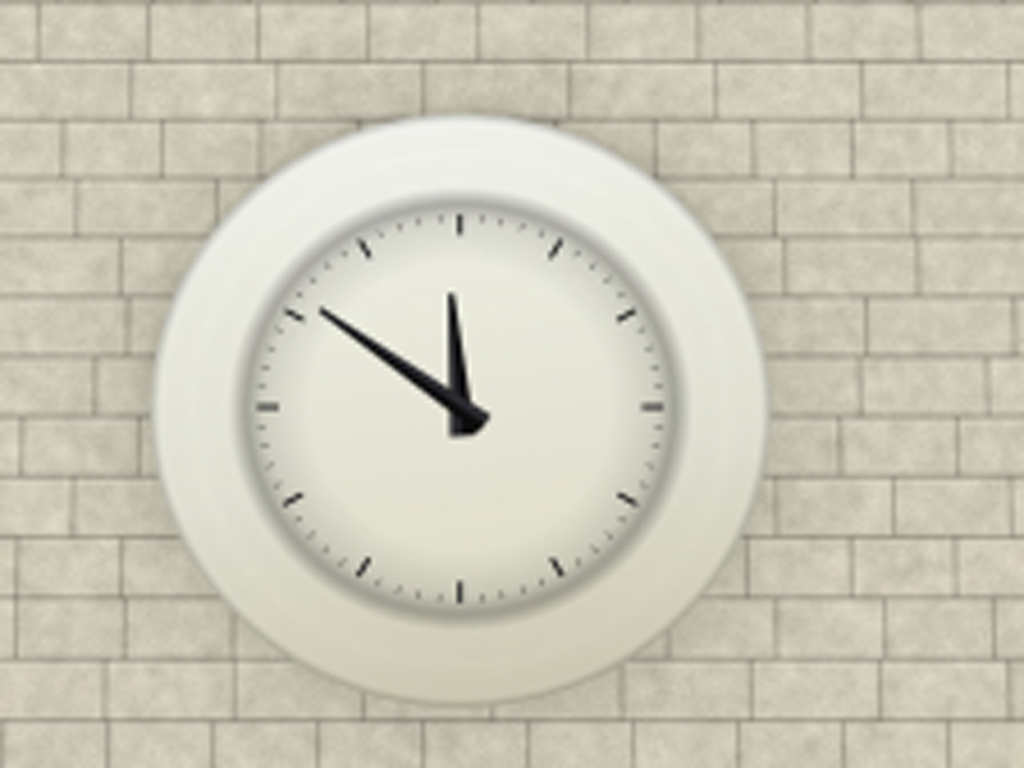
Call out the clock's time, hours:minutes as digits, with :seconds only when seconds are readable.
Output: 11:51
